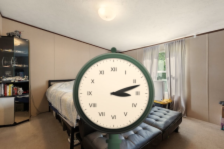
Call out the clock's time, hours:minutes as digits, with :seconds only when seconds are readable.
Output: 3:12
